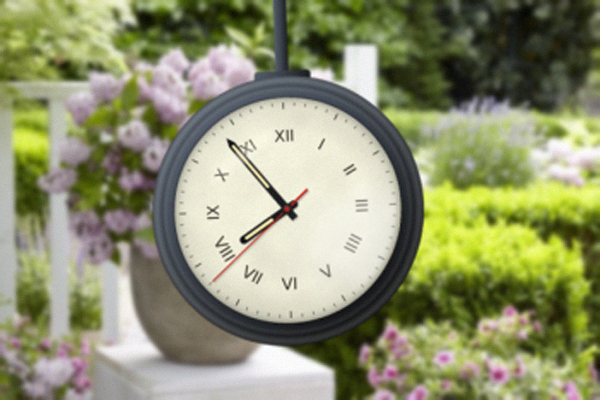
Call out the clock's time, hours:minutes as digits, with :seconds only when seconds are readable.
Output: 7:53:38
